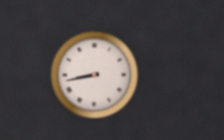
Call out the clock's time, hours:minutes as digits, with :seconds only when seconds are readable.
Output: 8:43
